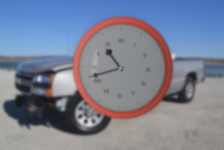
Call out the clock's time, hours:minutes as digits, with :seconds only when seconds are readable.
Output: 10:42
